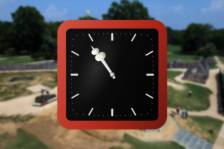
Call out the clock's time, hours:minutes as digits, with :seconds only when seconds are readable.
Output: 10:54
